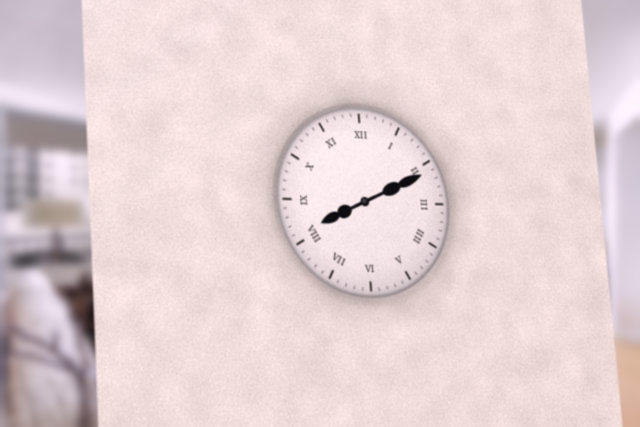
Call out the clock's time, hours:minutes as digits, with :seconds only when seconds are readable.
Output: 8:11
